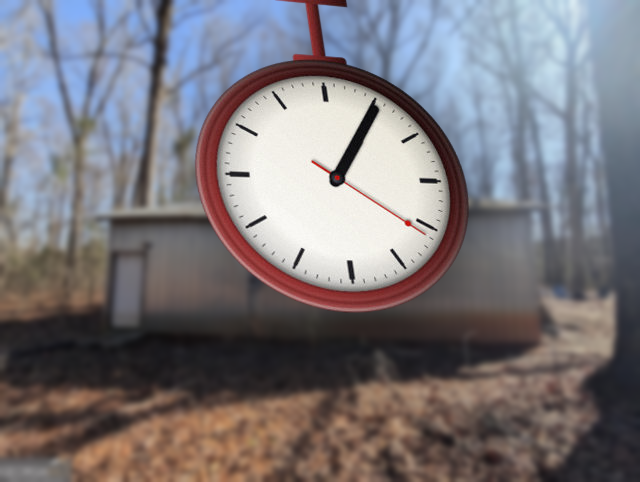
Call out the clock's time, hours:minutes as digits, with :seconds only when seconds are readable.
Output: 1:05:21
